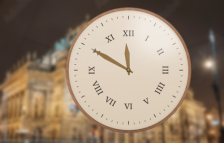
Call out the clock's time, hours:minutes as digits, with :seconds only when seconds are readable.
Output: 11:50
